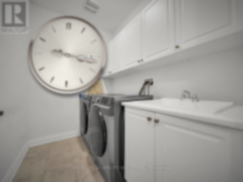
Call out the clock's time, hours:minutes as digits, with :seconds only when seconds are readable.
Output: 9:17
